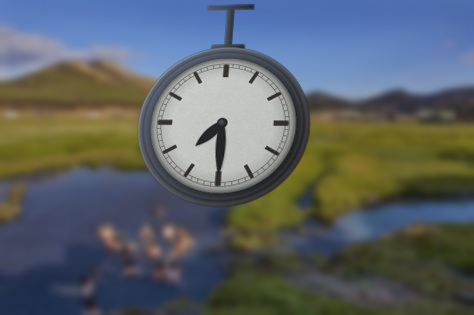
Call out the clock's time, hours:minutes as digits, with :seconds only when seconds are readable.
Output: 7:30
